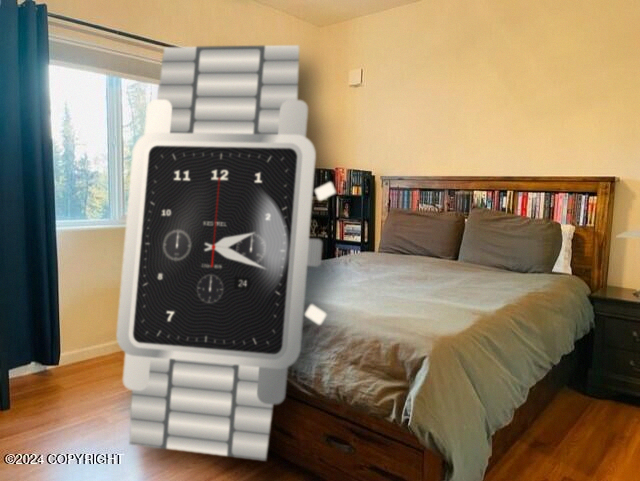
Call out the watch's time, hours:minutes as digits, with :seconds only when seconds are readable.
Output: 2:18
